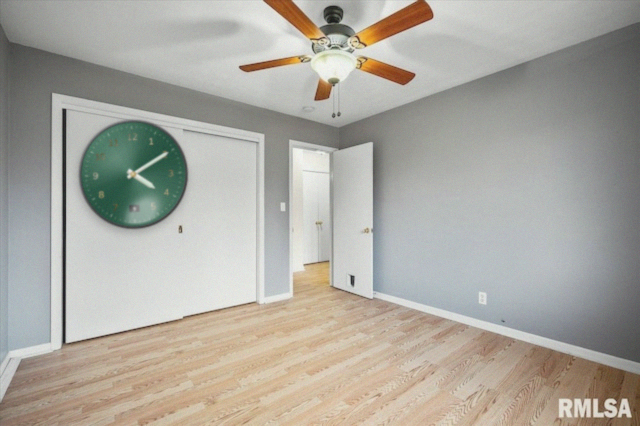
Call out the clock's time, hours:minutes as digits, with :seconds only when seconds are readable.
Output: 4:10
